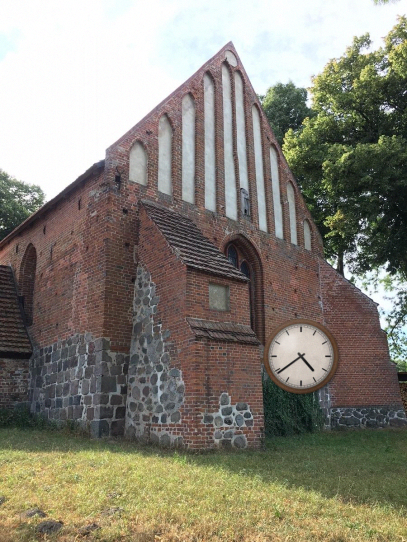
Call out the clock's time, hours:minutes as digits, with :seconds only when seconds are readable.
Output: 4:39
